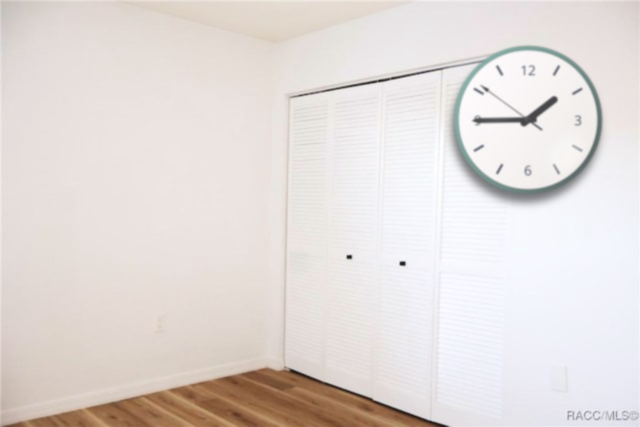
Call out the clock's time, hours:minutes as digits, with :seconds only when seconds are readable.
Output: 1:44:51
